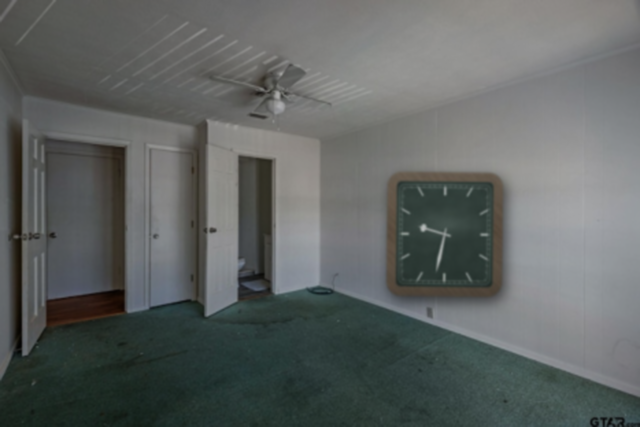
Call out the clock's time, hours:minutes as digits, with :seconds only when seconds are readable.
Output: 9:32
